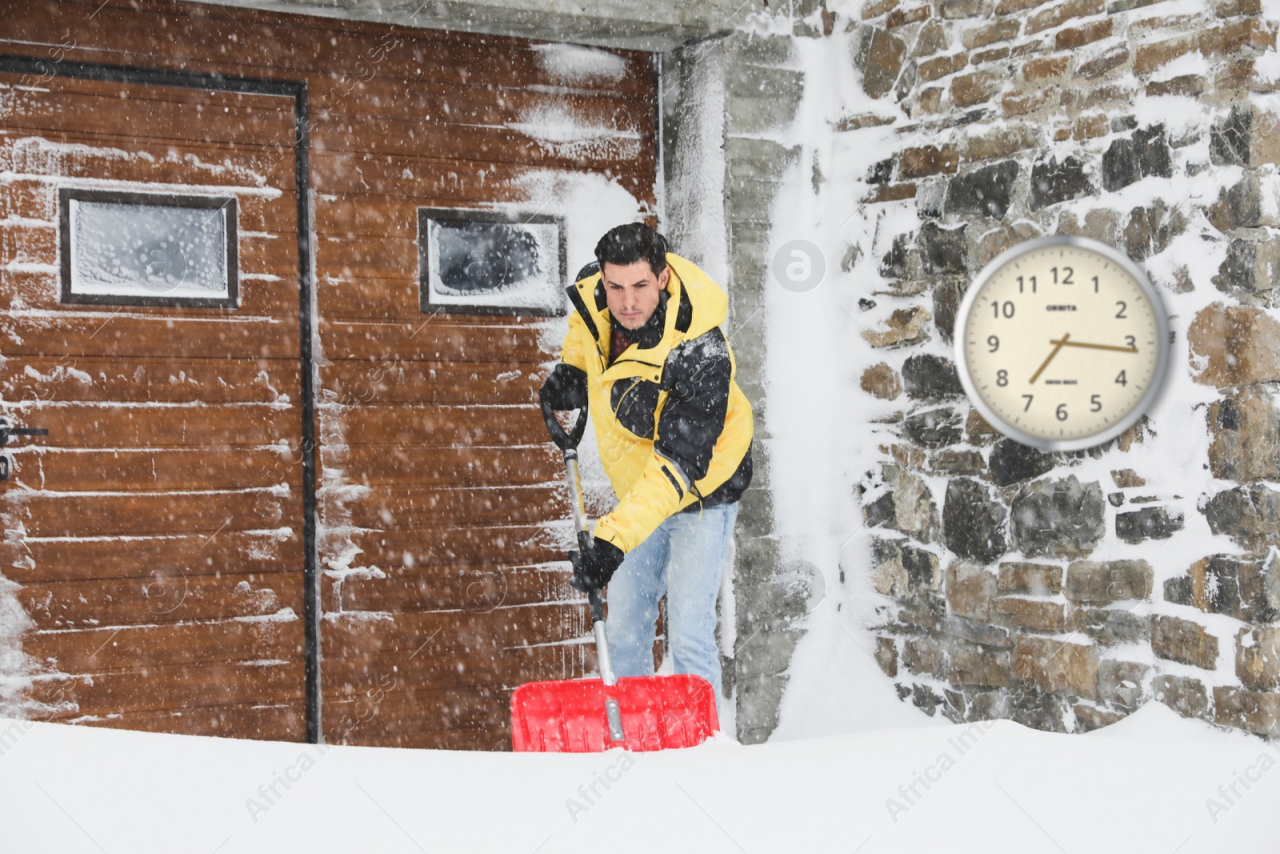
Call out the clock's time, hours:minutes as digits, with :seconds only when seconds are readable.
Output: 7:16
